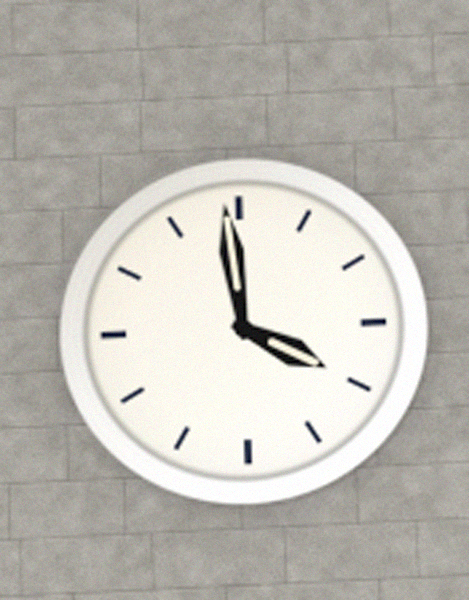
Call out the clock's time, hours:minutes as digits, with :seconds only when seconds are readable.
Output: 3:59
